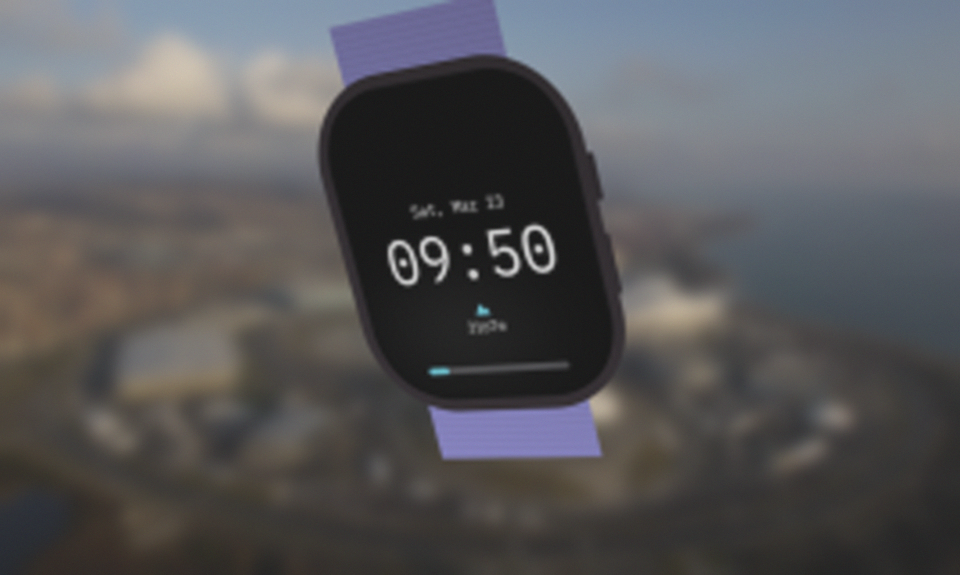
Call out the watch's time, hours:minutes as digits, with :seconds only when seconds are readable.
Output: 9:50
